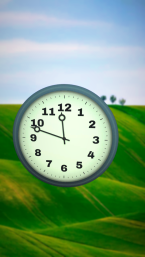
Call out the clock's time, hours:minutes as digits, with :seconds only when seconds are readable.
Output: 11:48
